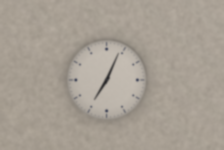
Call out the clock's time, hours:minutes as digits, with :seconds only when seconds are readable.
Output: 7:04
